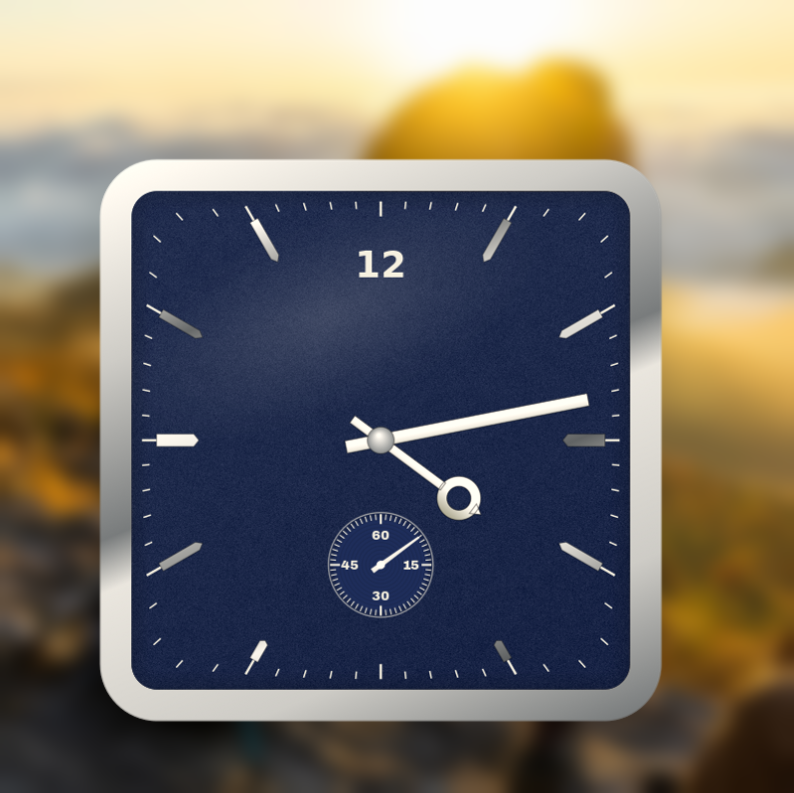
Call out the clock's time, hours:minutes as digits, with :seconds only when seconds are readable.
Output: 4:13:09
